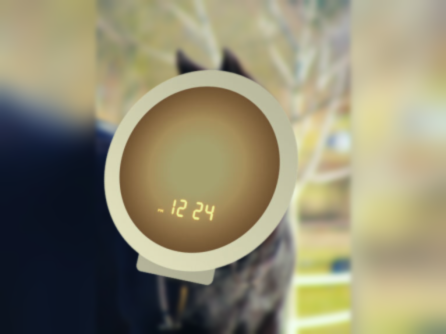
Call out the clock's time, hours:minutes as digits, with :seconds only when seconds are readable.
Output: 12:24
